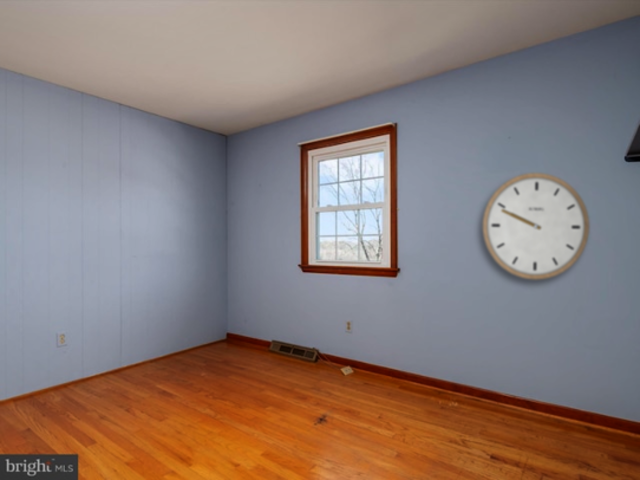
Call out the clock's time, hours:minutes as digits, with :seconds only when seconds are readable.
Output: 9:49
